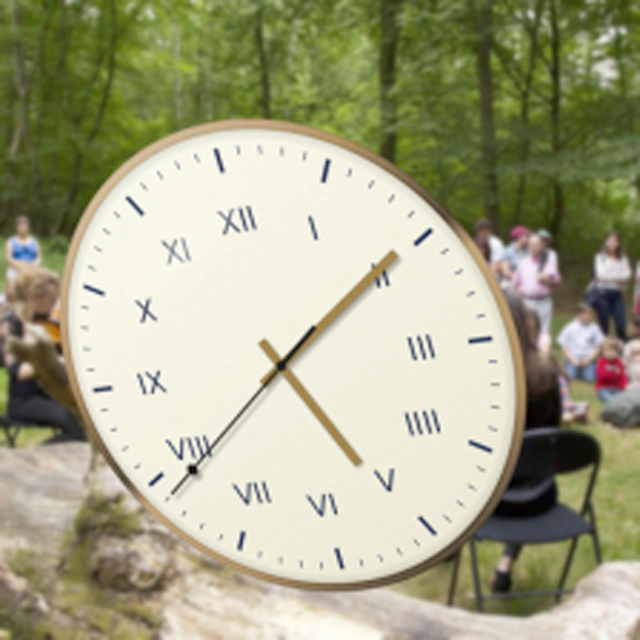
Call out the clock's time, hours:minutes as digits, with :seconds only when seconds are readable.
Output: 5:09:39
